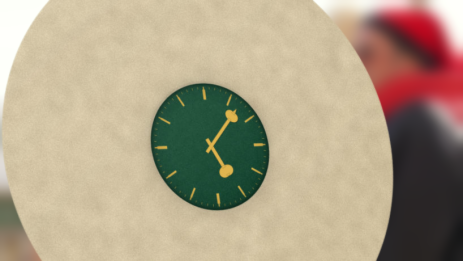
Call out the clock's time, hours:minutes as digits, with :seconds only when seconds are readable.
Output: 5:07
